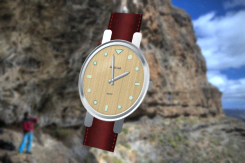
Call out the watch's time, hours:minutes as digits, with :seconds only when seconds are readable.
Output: 1:58
